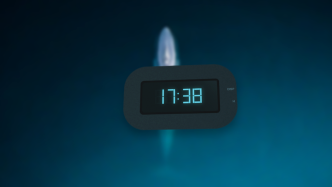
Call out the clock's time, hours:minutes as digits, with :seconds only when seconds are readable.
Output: 17:38
